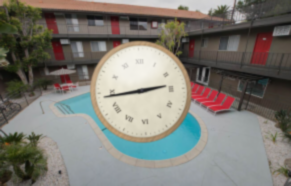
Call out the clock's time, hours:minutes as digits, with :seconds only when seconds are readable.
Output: 2:44
